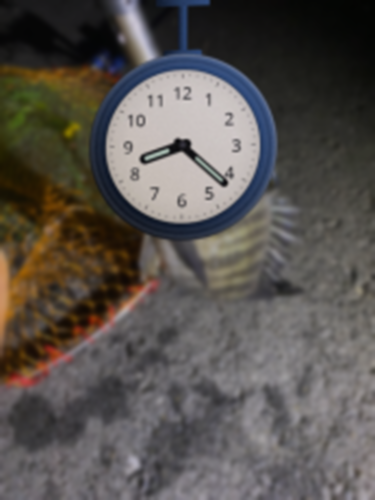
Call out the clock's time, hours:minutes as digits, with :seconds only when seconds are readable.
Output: 8:22
